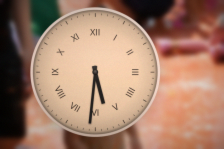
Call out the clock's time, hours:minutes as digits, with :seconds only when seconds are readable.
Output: 5:31
